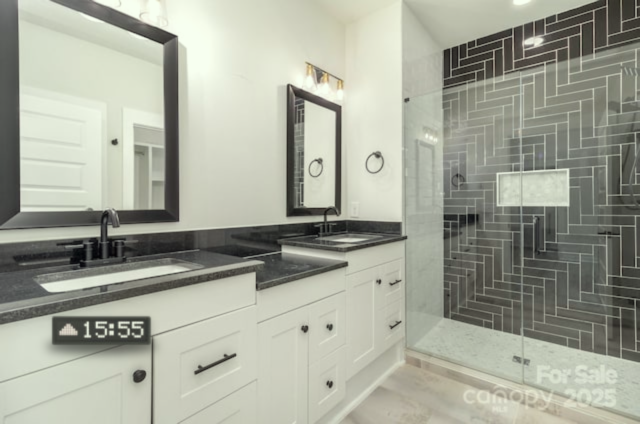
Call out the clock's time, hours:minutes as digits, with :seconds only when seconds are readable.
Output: 15:55
